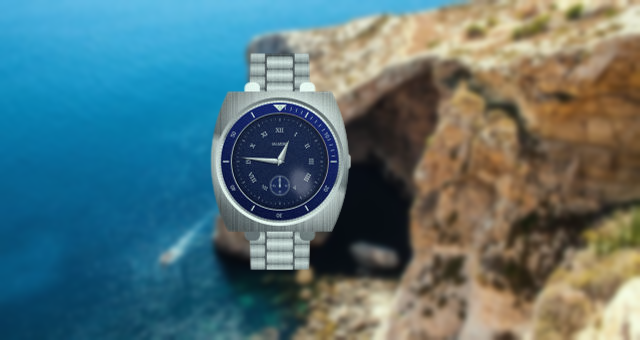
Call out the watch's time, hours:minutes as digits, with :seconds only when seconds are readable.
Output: 12:46
